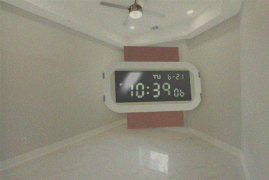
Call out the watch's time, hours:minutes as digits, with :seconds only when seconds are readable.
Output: 10:39:06
